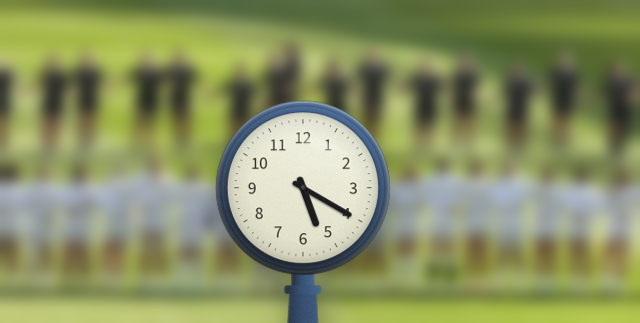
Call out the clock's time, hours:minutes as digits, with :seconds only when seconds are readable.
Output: 5:20
